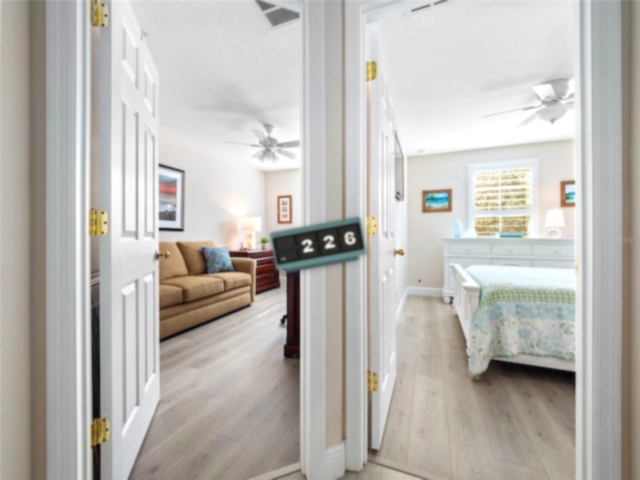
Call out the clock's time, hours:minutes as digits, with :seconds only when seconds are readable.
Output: 2:26
